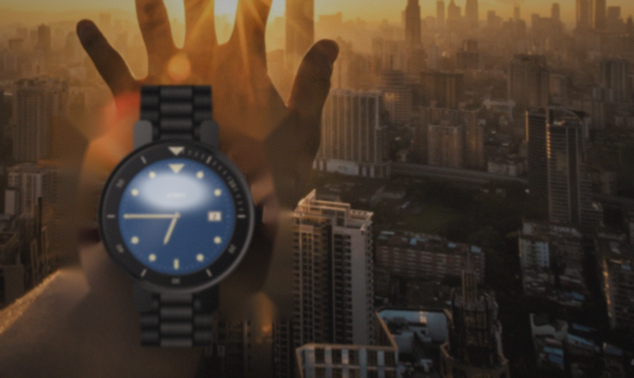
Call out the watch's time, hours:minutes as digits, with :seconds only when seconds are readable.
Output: 6:45
